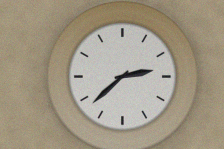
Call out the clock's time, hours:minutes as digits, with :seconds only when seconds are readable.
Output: 2:38
